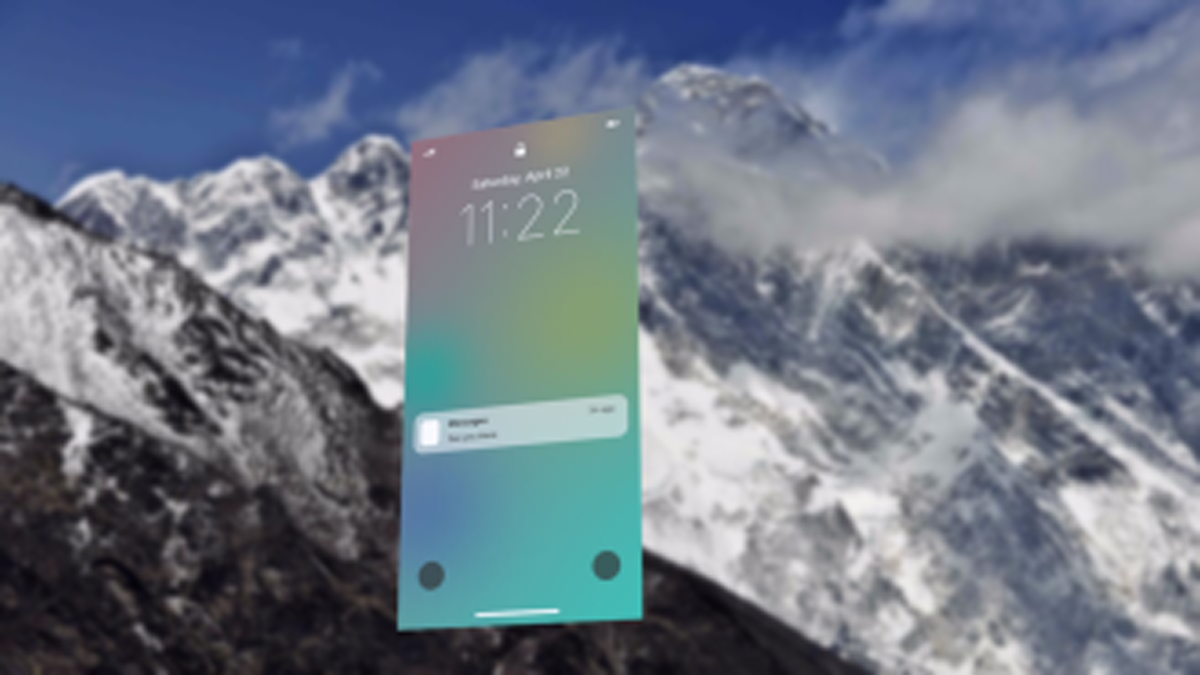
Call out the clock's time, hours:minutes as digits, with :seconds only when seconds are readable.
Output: 11:22
